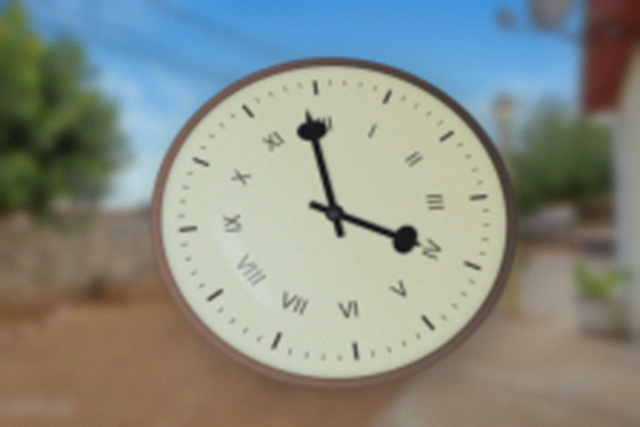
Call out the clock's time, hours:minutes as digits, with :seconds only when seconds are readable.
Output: 3:59
